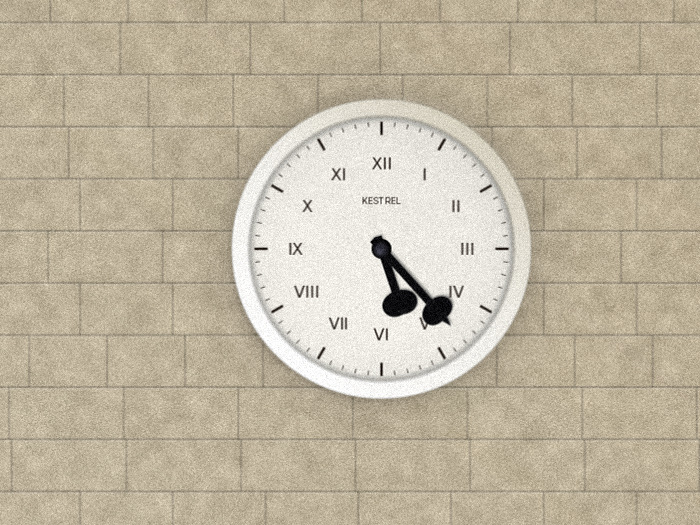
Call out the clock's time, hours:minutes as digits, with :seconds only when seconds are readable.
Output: 5:23
